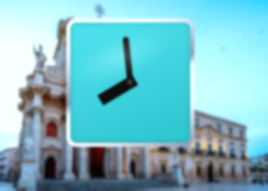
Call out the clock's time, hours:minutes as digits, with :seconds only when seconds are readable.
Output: 7:59
